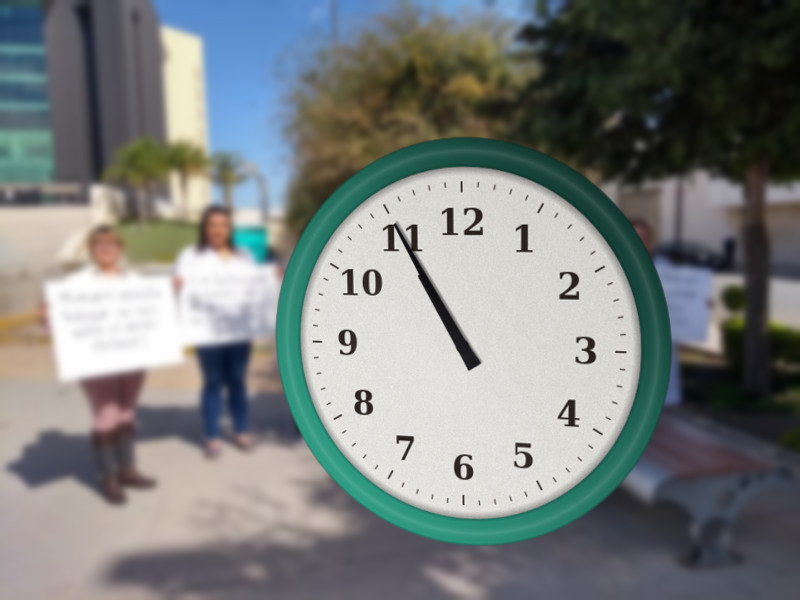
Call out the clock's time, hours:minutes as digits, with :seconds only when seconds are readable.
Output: 10:55
